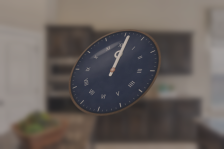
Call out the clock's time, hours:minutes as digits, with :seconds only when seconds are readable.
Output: 12:01
